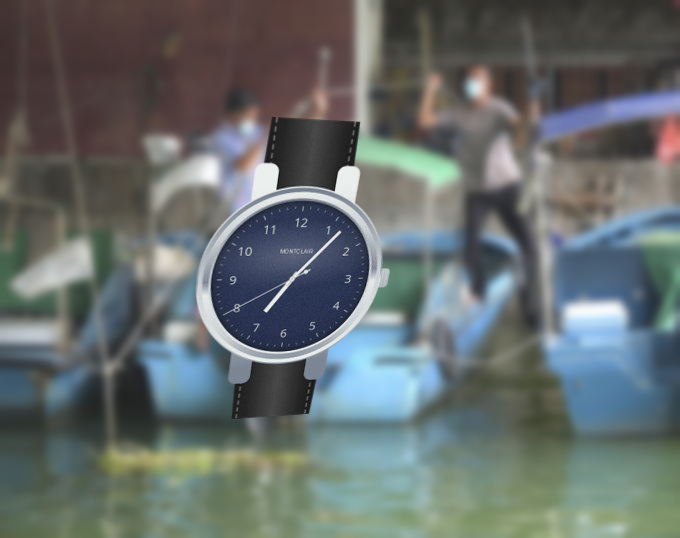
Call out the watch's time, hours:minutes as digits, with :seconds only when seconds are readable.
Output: 7:06:40
